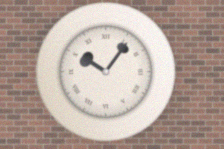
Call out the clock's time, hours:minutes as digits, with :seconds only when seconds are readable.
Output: 10:06
